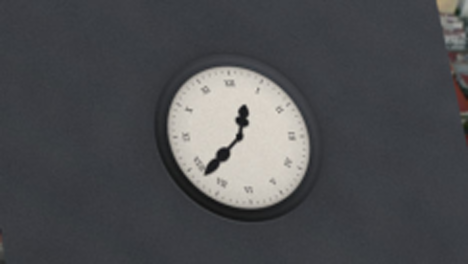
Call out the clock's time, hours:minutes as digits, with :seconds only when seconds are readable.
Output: 12:38
